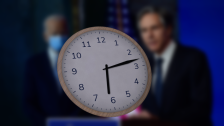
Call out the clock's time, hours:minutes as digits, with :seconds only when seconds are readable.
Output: 6:13
